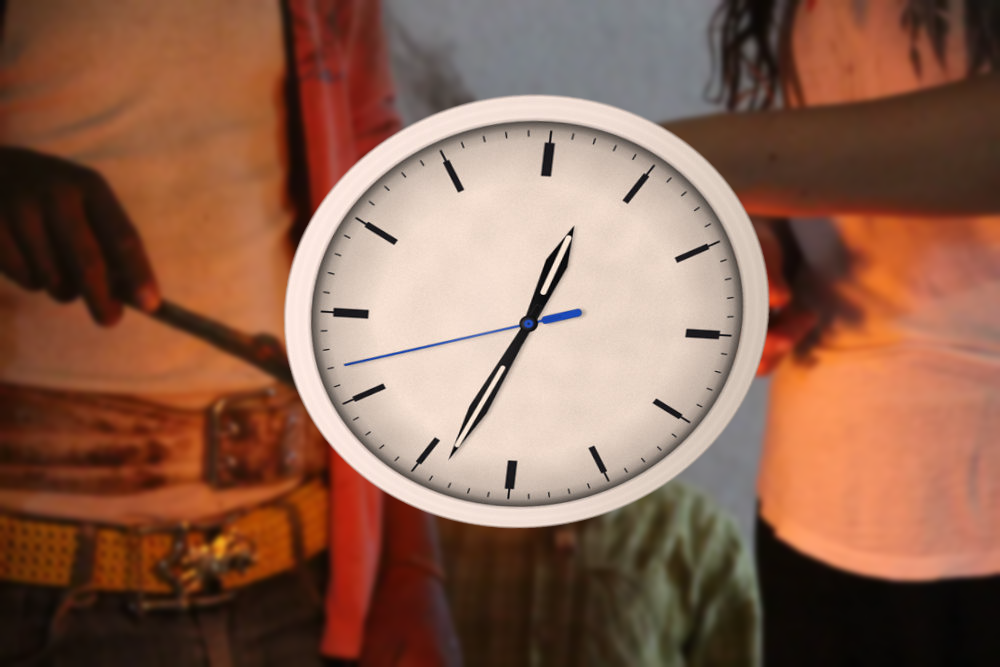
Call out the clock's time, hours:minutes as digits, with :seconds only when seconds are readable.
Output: 12:33:42
